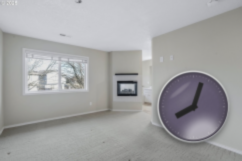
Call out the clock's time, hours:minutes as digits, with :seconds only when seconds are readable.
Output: 8:03
